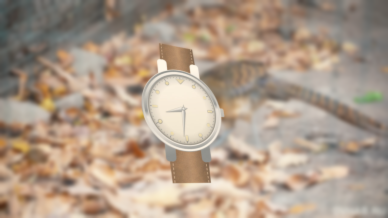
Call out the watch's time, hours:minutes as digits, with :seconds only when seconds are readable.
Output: 8:31
